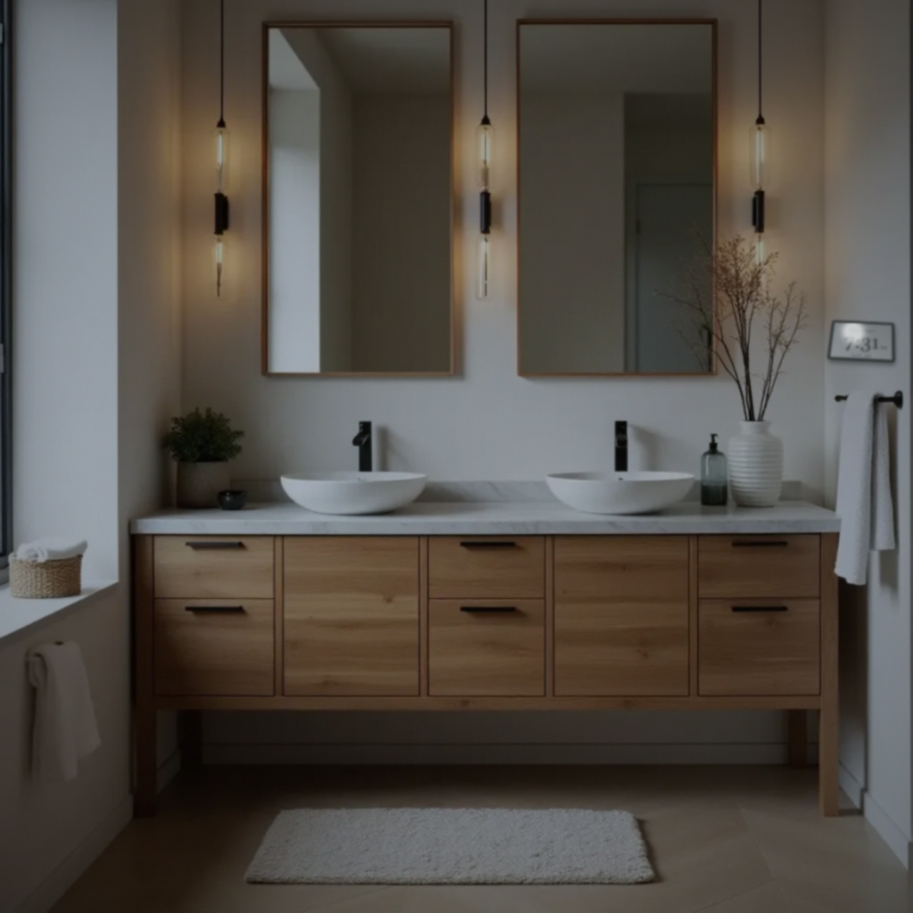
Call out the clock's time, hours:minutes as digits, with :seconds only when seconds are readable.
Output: 7:31
